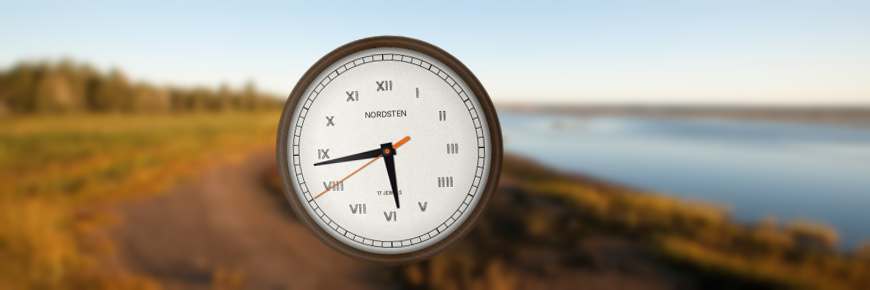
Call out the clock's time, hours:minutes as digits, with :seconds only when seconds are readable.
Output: 5:43:40
